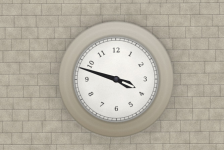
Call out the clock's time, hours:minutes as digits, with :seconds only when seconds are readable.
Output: 3:48
